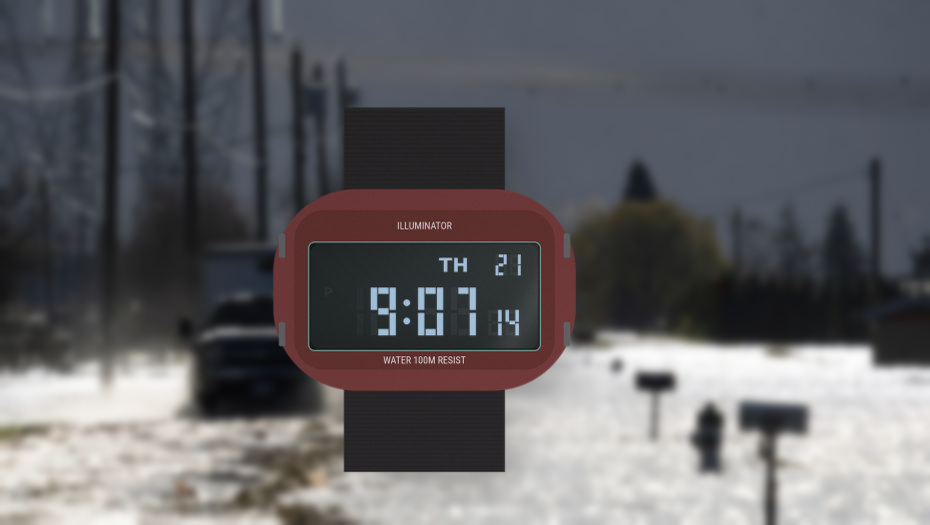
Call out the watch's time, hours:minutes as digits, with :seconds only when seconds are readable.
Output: 9:07:14
